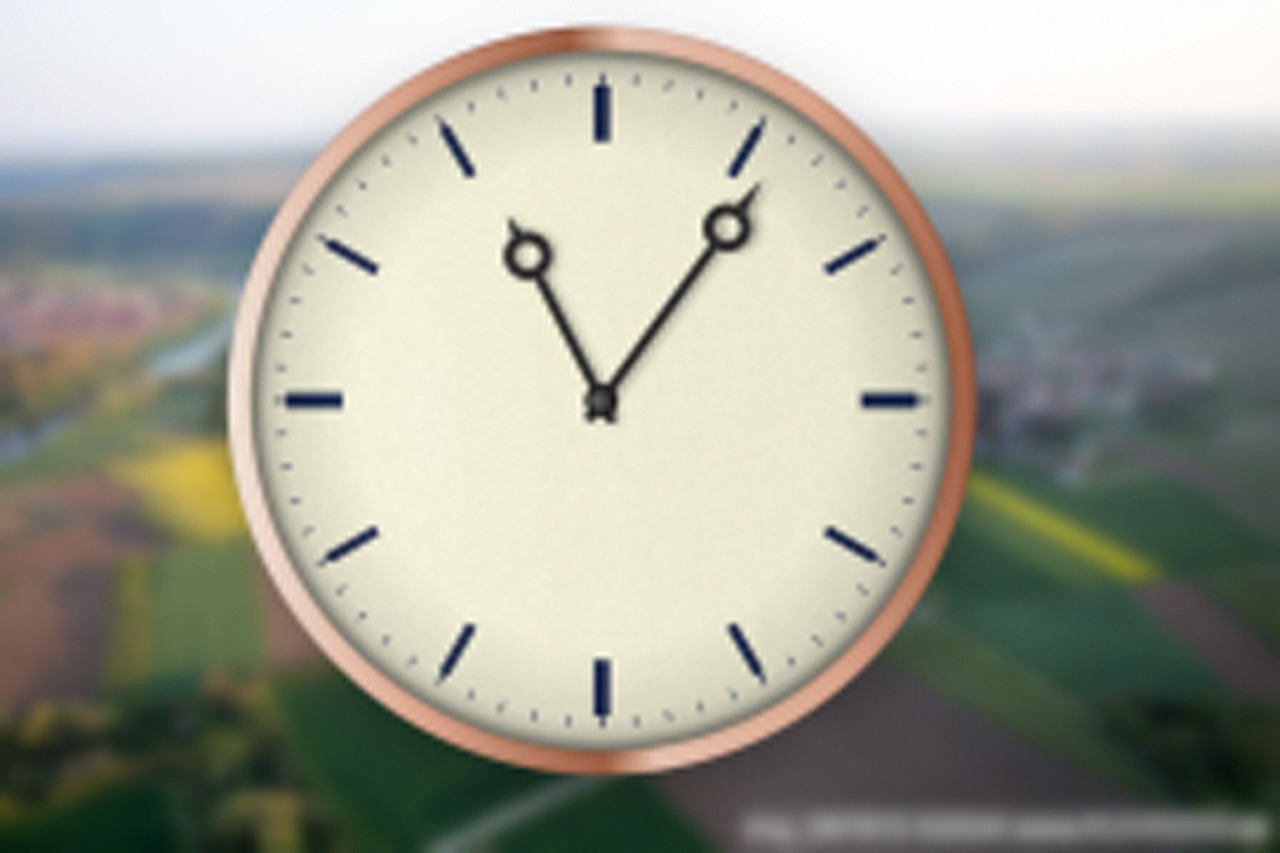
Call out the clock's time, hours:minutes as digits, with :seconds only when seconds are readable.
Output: 11:06
